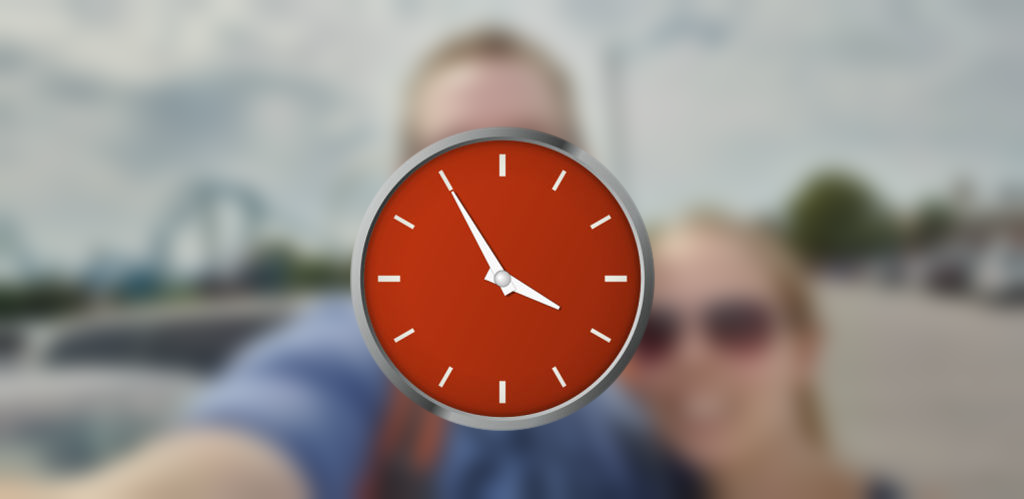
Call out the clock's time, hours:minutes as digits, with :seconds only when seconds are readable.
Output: 3:55
